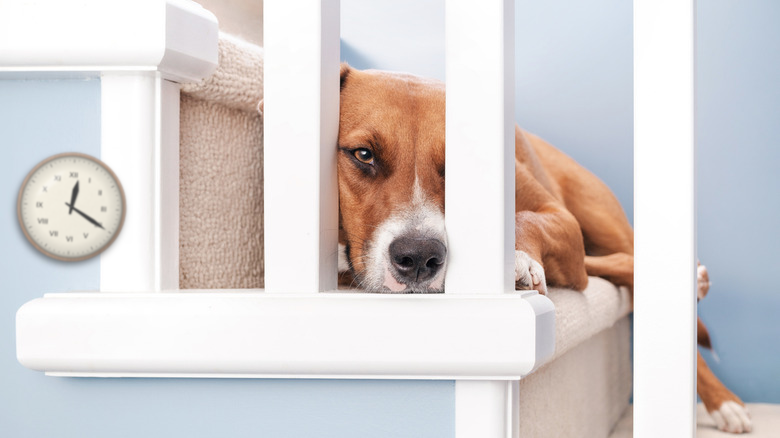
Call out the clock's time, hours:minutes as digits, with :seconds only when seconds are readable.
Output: 12:20
